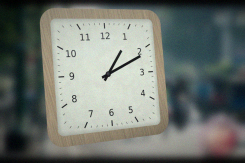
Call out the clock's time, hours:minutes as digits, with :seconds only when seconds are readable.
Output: 1:11
